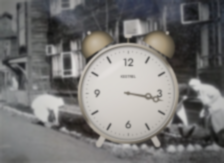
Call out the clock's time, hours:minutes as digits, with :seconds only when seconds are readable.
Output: 3:17
